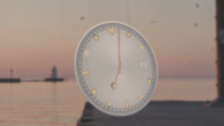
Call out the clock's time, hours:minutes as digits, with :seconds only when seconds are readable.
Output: 7:02
